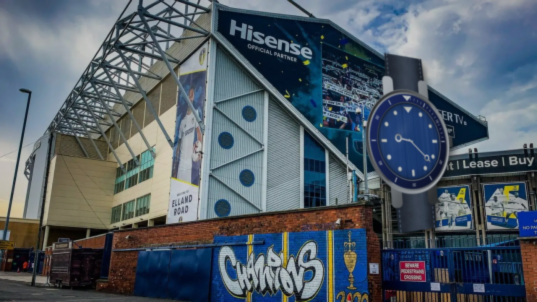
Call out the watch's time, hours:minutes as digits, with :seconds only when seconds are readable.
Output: 9:22
